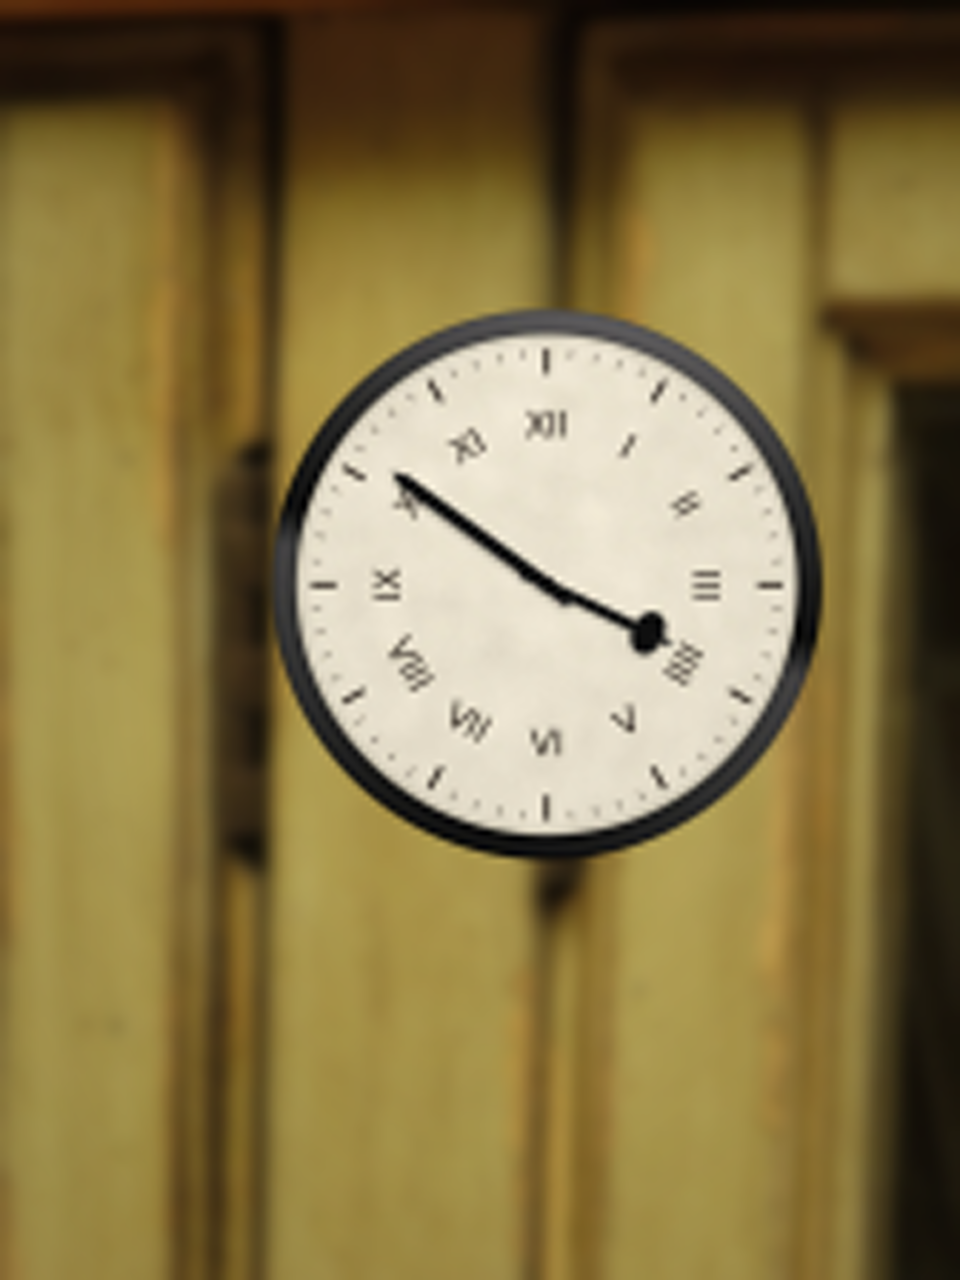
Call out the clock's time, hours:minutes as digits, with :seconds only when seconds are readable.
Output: 3:51
